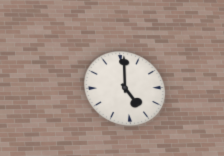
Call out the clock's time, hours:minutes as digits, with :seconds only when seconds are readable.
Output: 5:01
